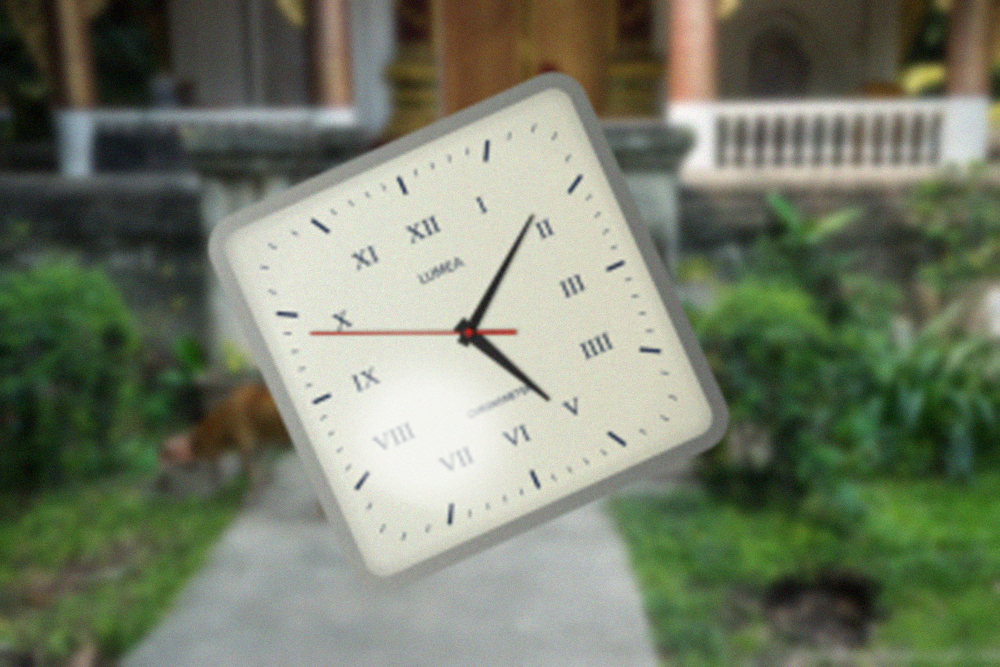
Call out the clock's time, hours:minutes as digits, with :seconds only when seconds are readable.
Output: 5:08:49
